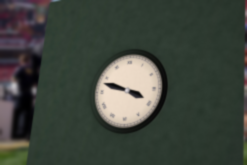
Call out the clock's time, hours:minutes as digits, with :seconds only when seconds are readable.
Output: 3:48
